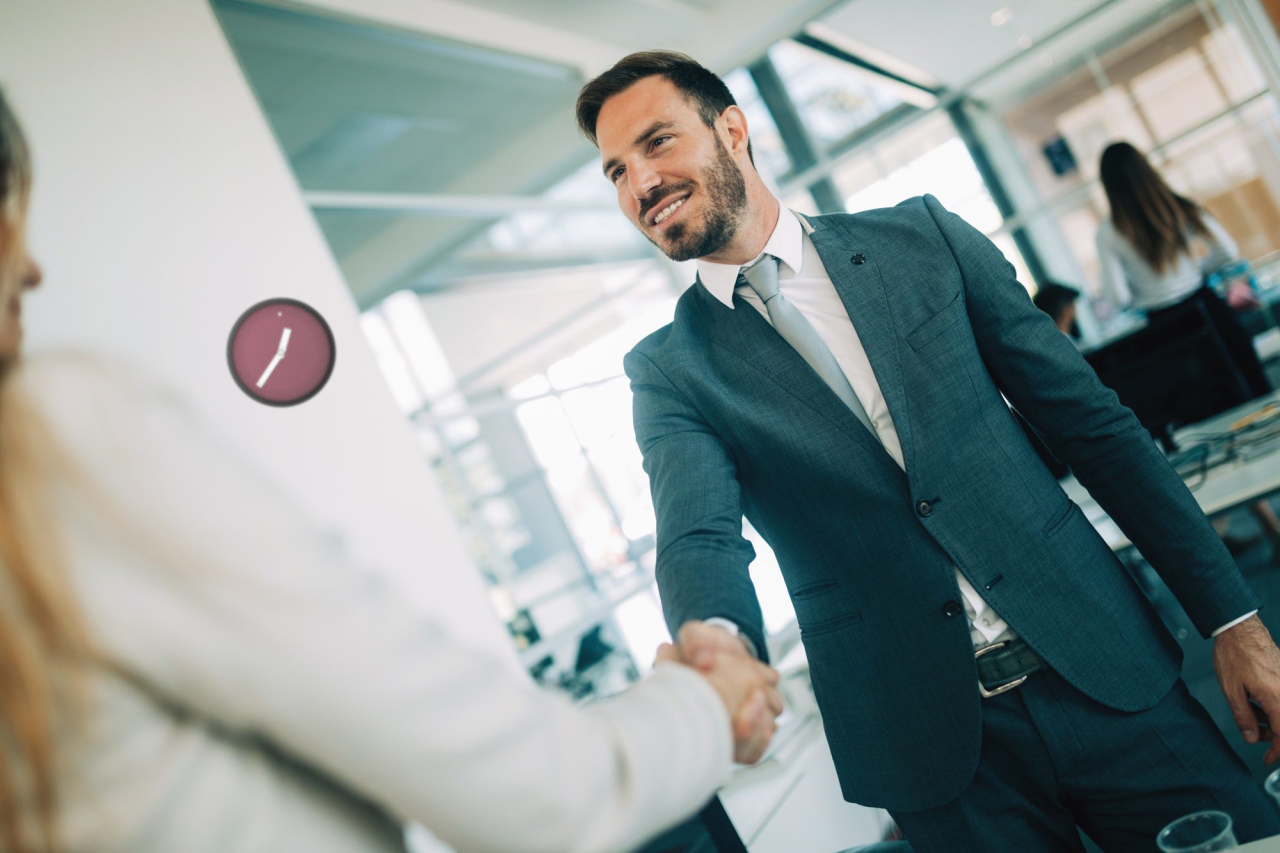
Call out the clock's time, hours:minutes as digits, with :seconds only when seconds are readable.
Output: 12:36
